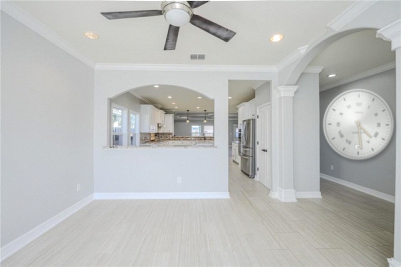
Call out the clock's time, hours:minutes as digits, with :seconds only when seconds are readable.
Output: 4:29
